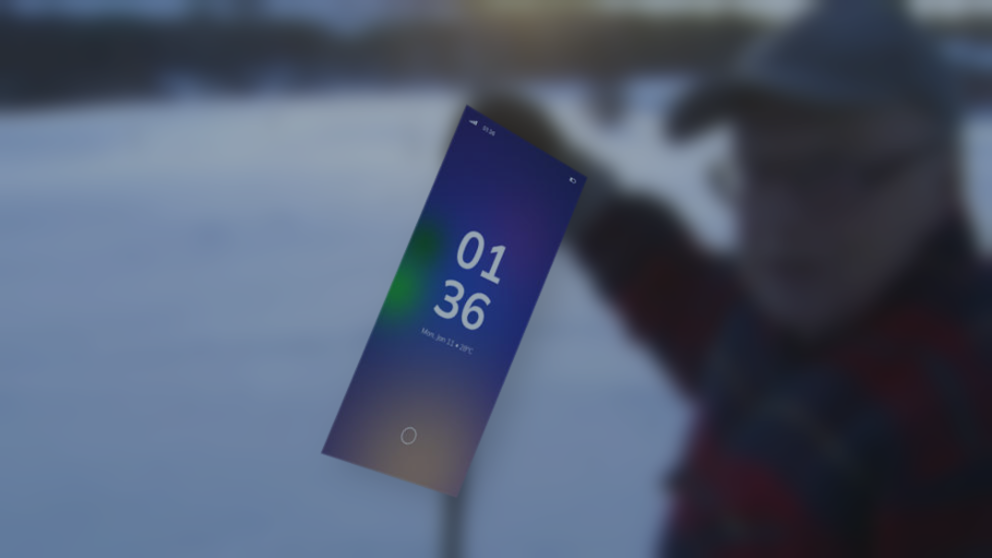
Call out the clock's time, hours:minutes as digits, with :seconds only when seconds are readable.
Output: 1:36
